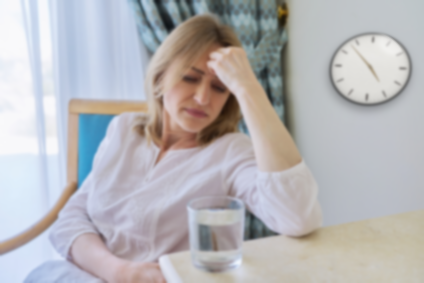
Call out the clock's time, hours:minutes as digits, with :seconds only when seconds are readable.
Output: 4:53
